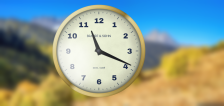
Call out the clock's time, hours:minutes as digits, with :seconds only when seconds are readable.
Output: 11:19
